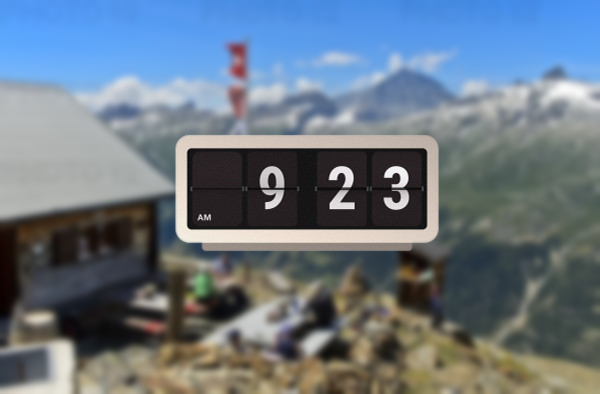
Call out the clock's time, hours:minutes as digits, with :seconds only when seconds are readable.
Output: 9:23
